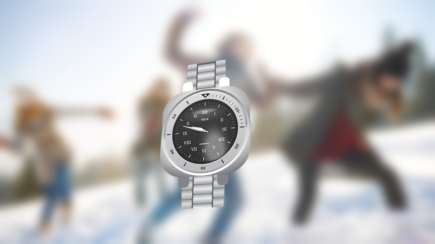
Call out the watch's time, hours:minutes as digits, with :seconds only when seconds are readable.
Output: 9:48
